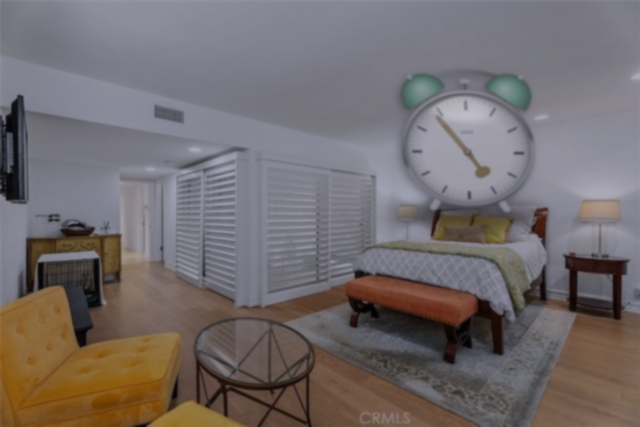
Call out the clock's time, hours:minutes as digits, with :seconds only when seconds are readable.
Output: 4:54
